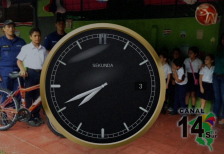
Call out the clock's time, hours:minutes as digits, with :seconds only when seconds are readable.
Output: 7:41
